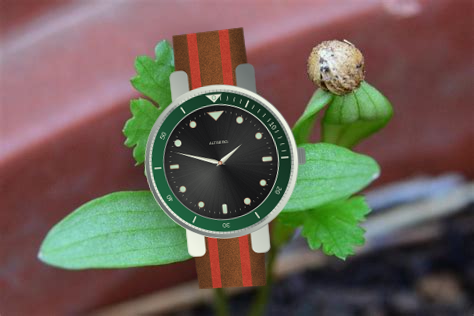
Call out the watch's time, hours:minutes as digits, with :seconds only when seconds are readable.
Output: 1:48
